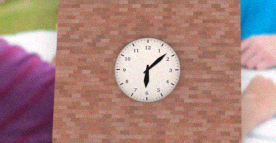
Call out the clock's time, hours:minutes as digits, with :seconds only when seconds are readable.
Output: 6:08
